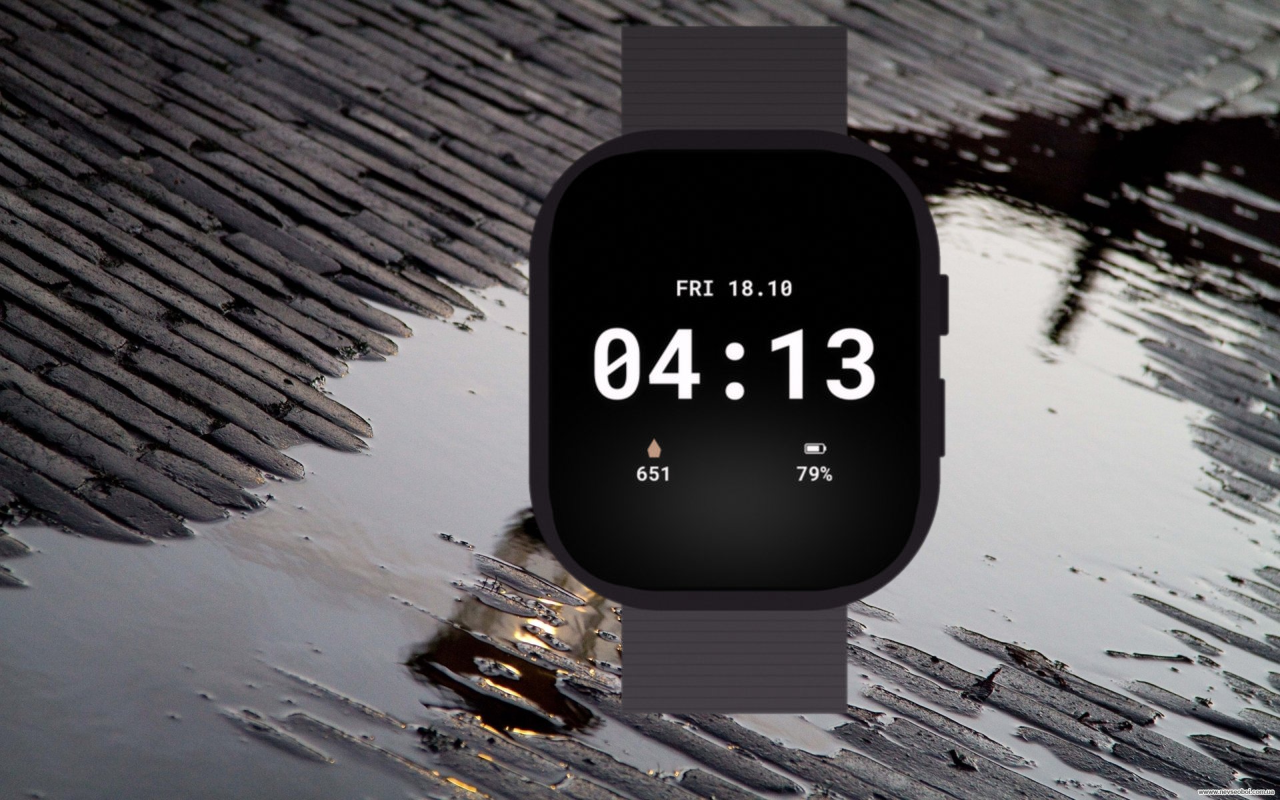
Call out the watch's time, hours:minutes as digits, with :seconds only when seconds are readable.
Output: 4:13
